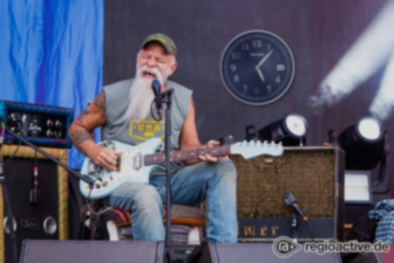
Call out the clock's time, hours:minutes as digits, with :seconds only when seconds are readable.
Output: 5:07
